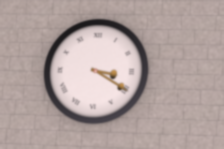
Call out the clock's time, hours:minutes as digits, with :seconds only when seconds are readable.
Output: 3:20
